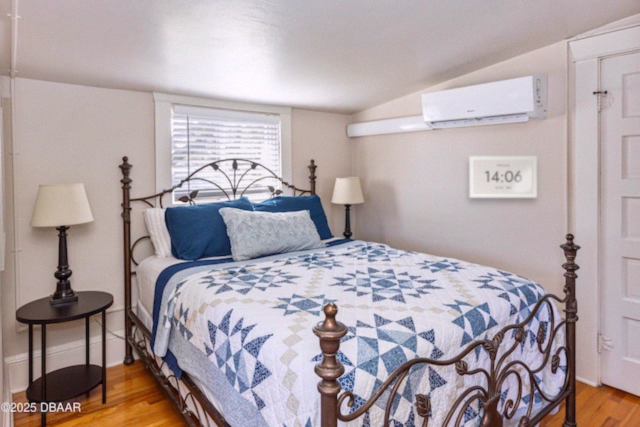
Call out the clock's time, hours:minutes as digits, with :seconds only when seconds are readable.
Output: 14:06
